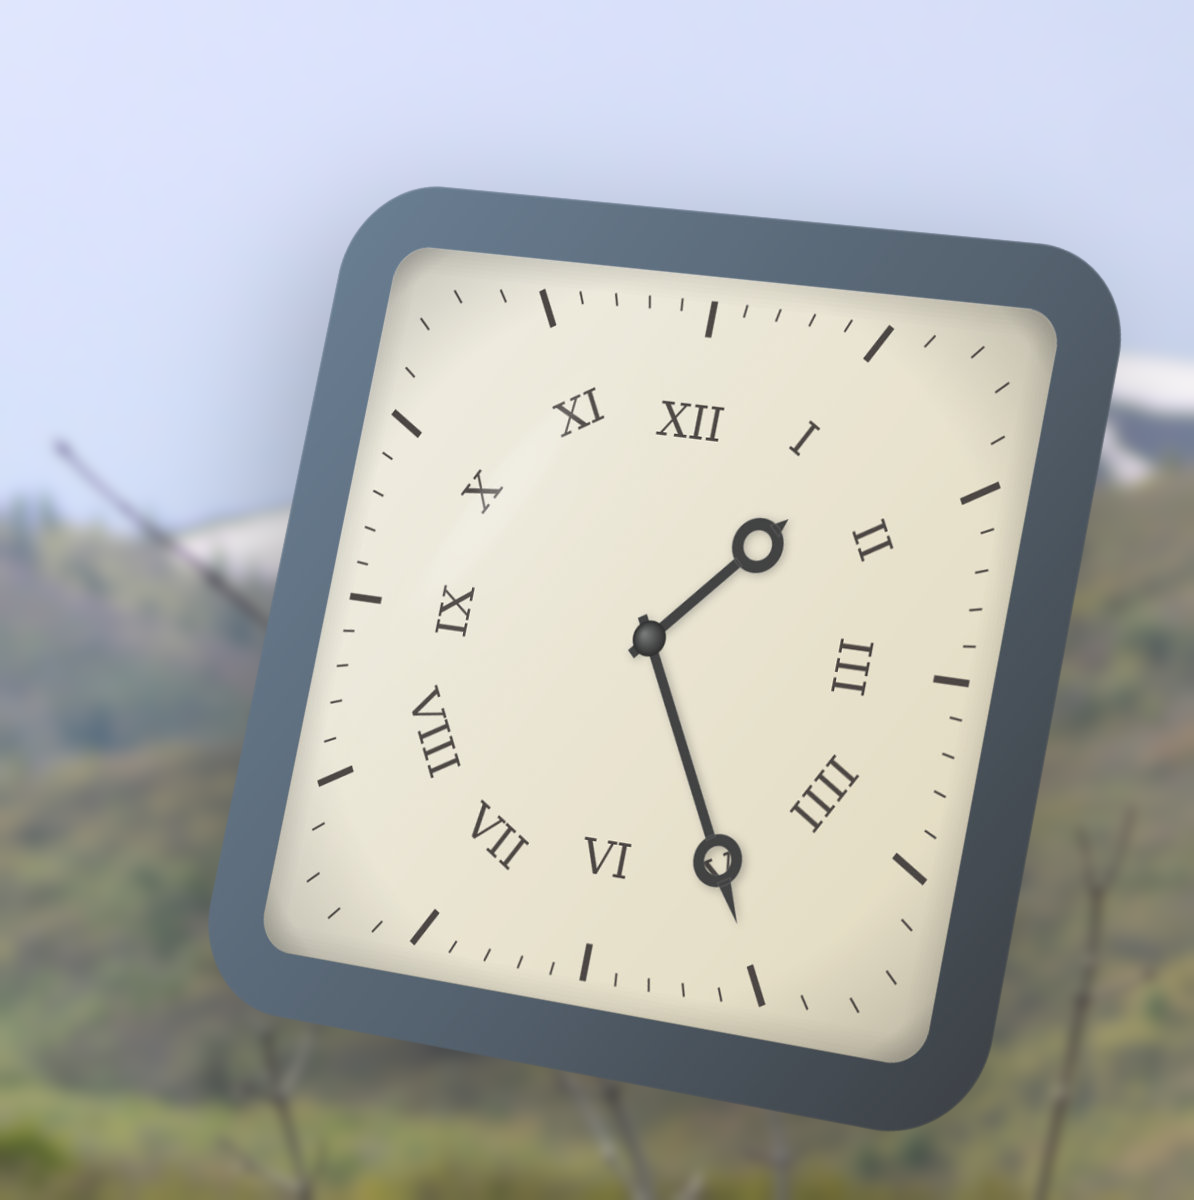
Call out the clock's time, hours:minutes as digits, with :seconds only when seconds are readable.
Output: 1:25
